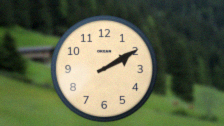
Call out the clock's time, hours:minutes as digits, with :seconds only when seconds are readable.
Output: 2:10
